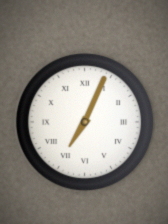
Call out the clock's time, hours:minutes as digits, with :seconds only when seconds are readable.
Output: 7:04
